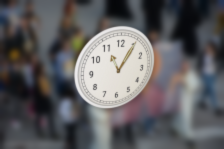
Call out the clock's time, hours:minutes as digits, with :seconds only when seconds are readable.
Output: 11:05
